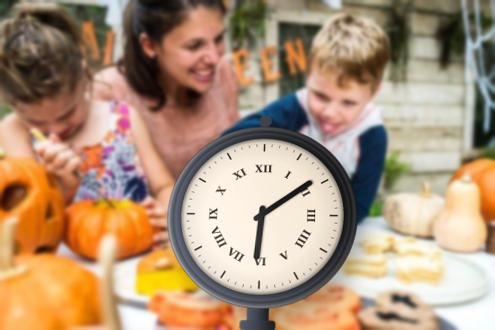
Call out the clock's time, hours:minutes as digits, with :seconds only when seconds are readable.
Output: 6:09
